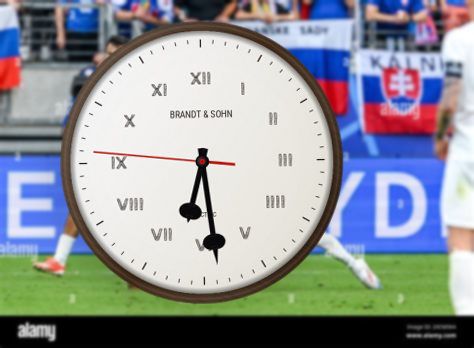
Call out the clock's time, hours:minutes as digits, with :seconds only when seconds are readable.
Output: 6:28:46
